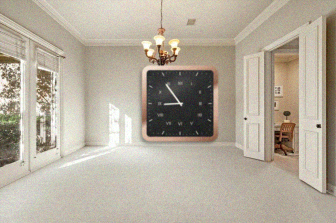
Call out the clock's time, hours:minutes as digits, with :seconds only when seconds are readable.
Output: 8:54
